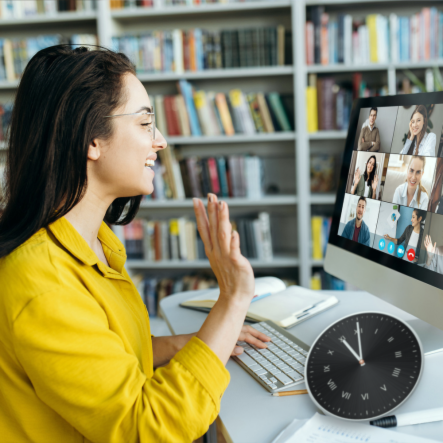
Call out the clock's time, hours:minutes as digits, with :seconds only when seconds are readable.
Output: 11:00
